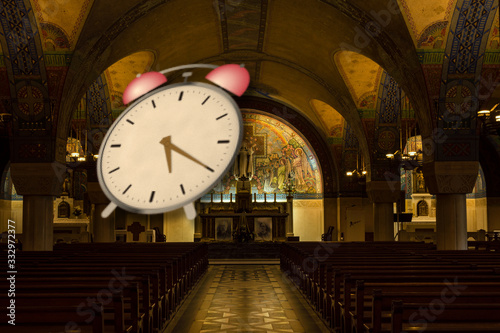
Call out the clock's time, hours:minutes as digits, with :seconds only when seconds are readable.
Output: 5:20
